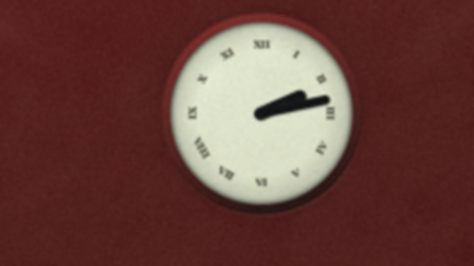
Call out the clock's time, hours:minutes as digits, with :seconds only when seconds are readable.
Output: 2:13
